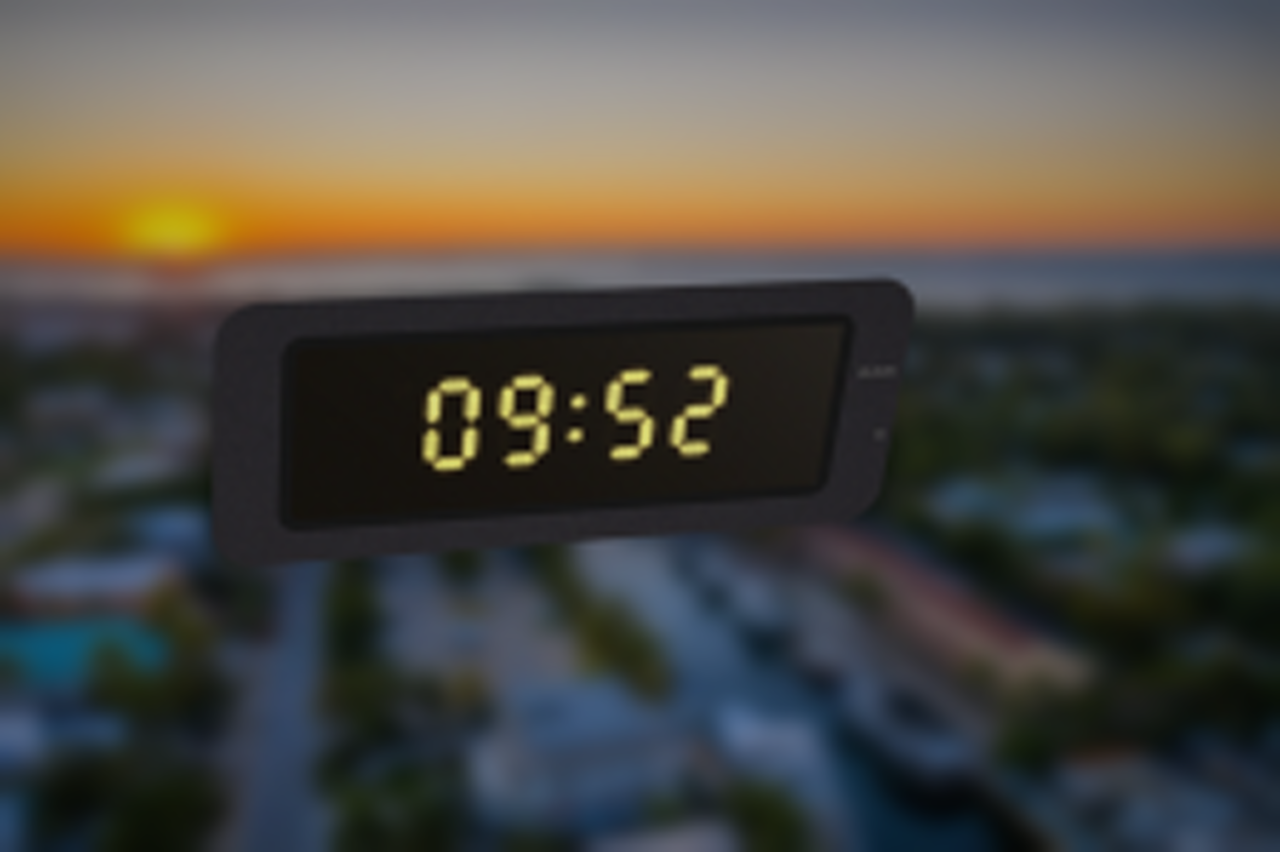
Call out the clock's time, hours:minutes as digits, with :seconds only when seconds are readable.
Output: 9:52
